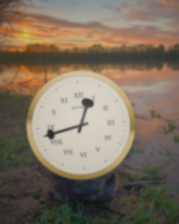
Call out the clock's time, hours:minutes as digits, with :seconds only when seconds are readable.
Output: 12:43
